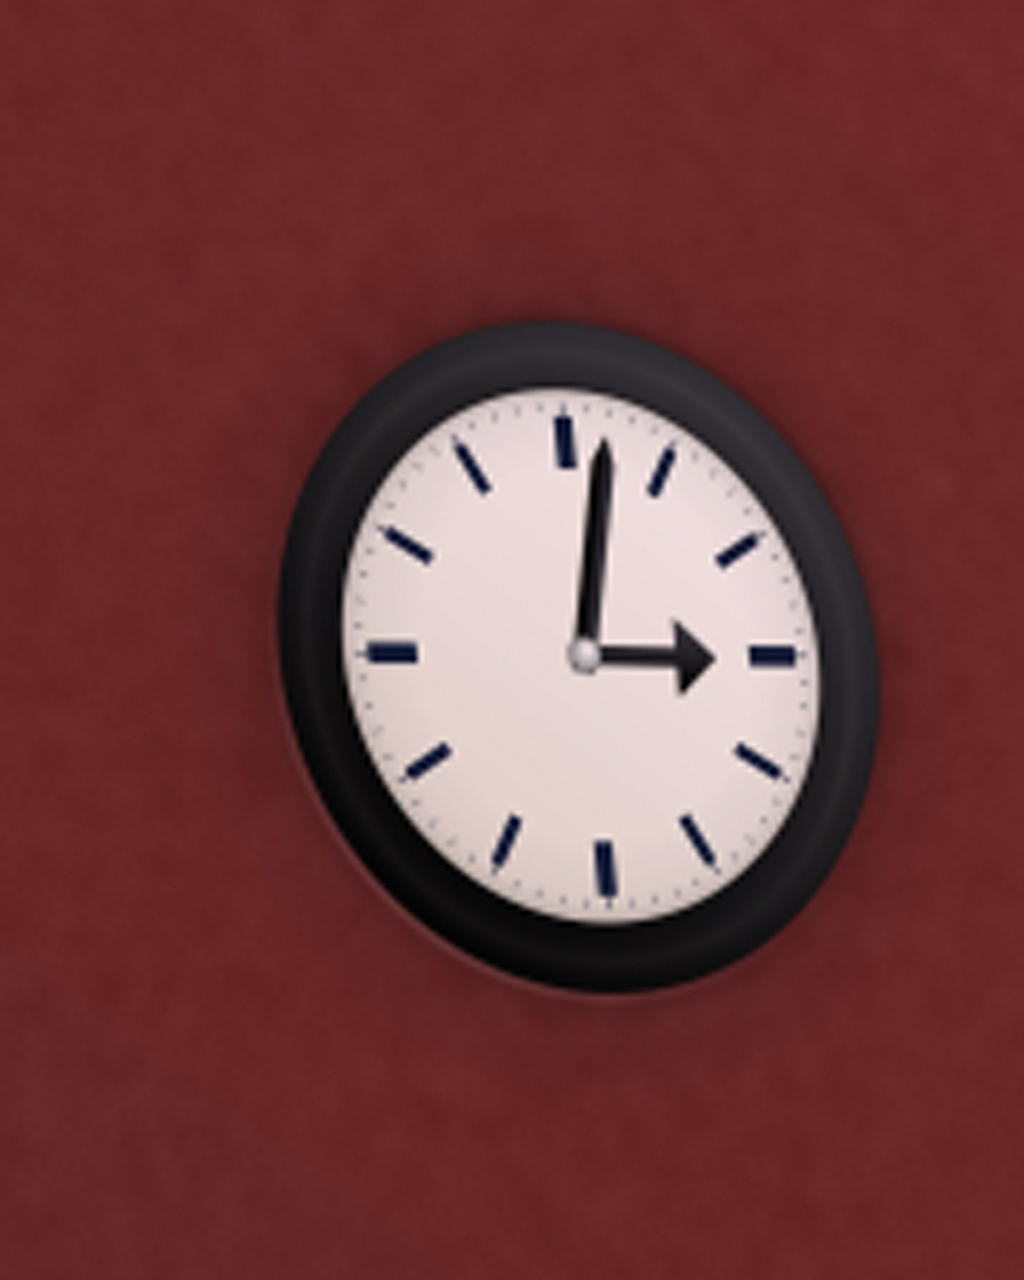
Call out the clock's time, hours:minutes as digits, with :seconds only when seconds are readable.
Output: 3:02
